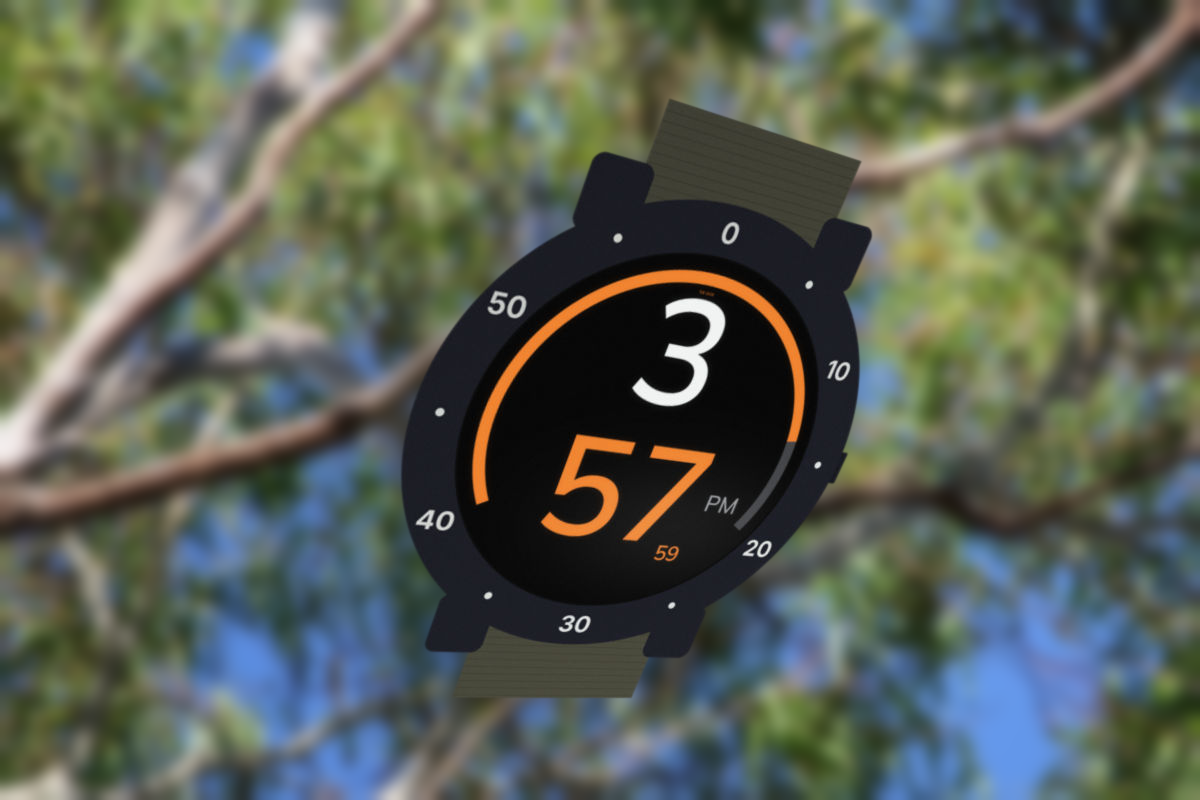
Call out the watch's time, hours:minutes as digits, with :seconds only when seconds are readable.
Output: 3:57:59
